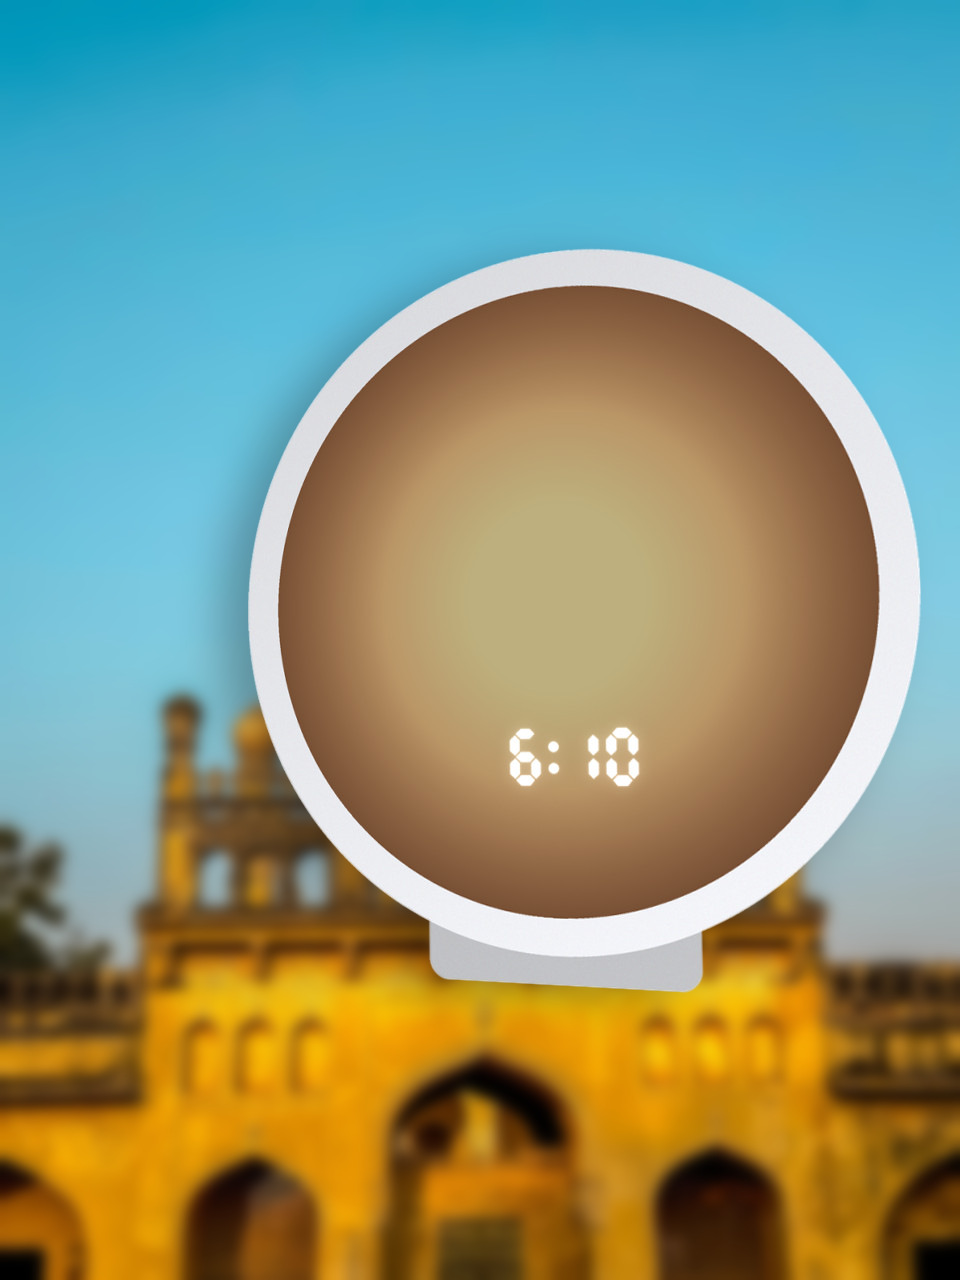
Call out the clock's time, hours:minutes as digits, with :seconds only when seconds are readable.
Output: 6:10
